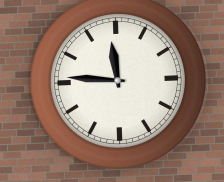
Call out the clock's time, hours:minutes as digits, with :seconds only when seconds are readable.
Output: 11:46
